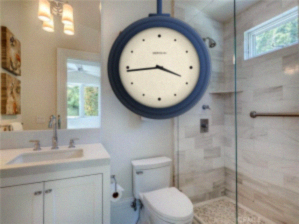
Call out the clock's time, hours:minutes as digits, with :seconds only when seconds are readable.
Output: 3:44
